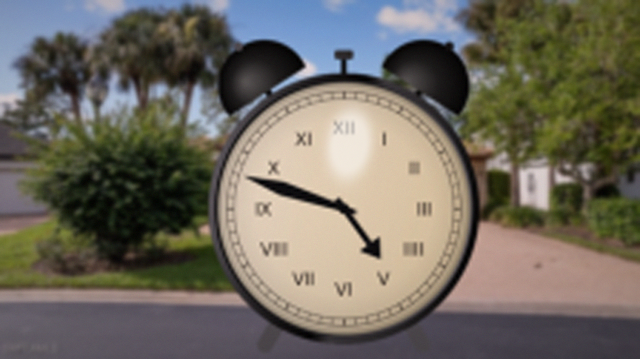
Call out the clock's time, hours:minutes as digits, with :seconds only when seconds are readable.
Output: 4:48
